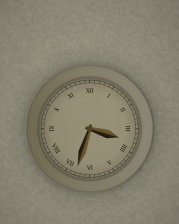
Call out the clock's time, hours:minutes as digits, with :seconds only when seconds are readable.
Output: 3:33
